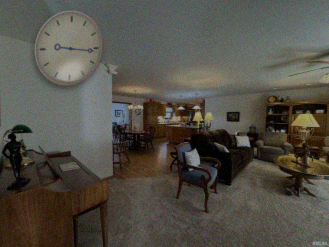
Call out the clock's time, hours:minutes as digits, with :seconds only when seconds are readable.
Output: 9:16
